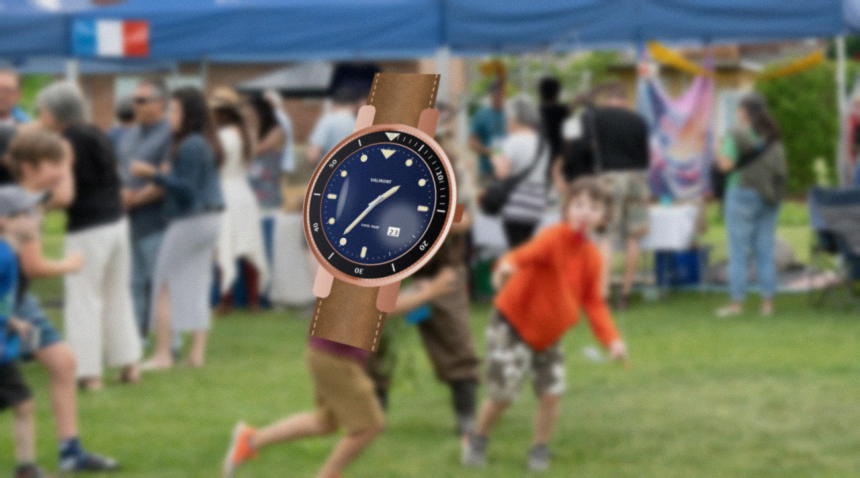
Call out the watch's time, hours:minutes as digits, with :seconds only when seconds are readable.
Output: 1:36
